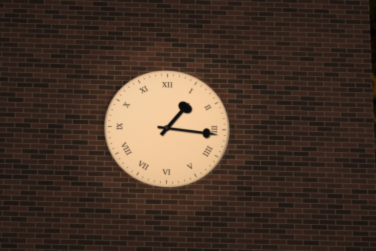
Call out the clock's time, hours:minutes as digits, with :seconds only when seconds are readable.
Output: 1:16
